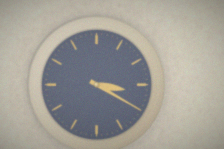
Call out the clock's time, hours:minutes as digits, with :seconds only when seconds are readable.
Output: 3:20
